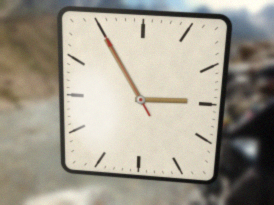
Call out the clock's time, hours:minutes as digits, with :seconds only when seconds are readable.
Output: 2:54:55
